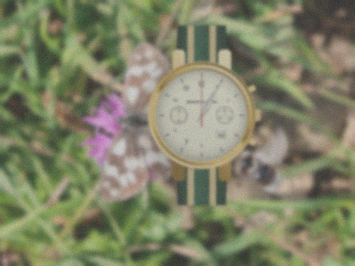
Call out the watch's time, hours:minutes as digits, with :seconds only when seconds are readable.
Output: 1:05
